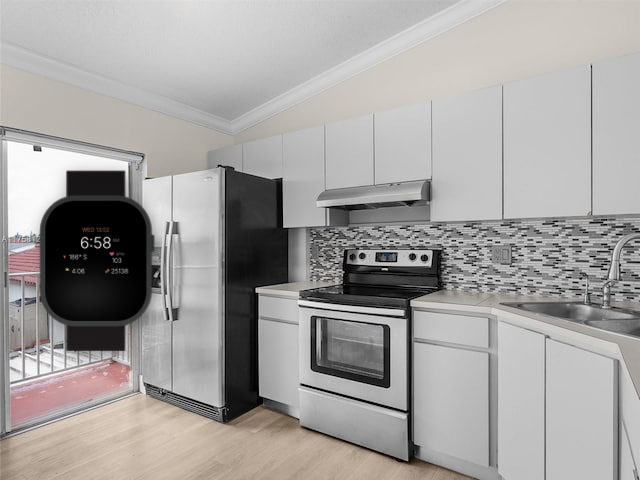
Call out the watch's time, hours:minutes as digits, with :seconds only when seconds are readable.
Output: 6:58
